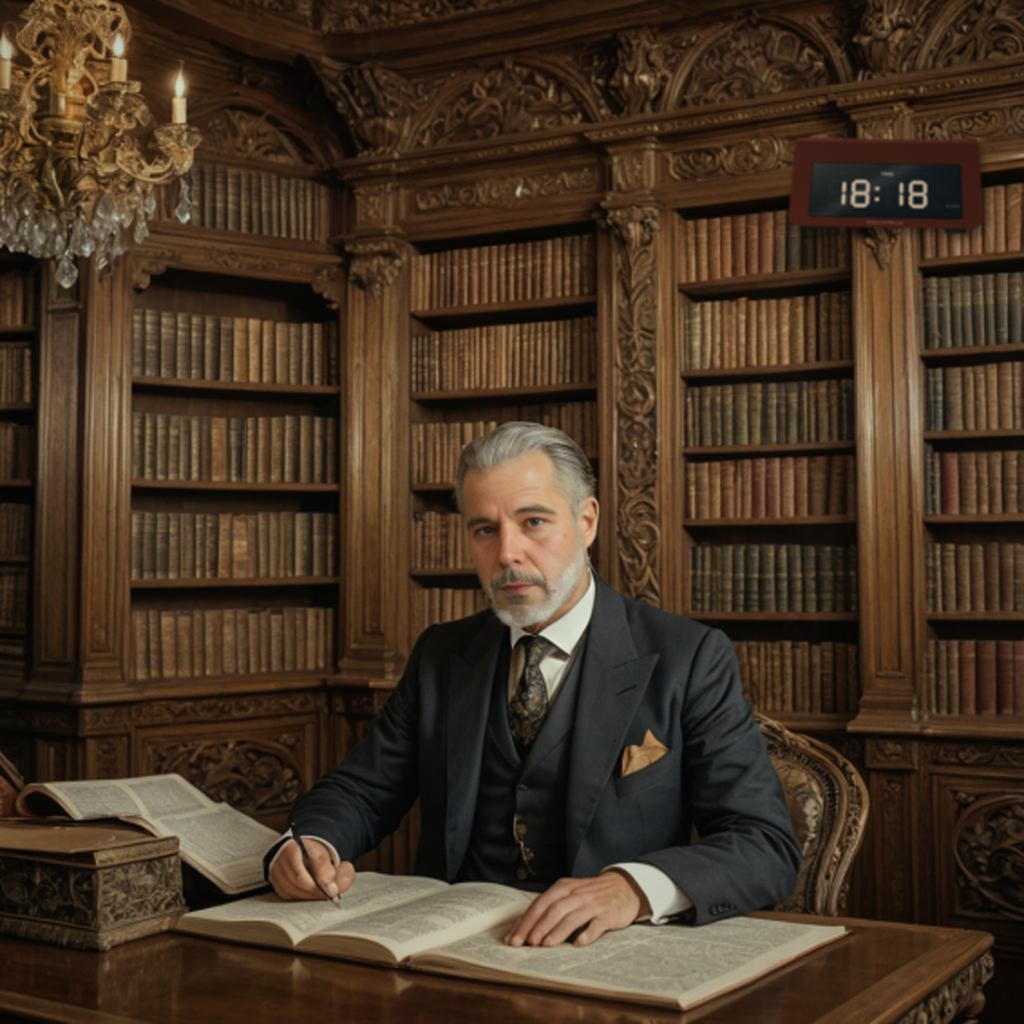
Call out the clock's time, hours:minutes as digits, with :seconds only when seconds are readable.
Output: 18:18
